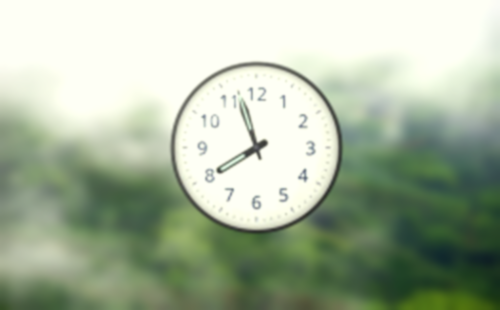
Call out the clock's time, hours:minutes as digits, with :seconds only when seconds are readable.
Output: 7:57
